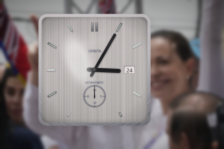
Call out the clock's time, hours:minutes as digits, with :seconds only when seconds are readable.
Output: 3:05
